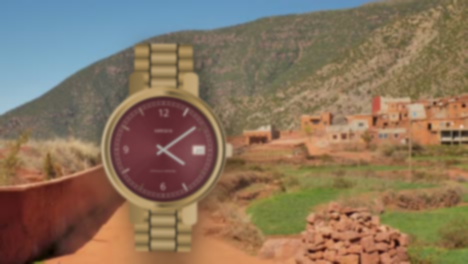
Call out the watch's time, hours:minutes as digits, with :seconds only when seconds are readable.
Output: 4:09
